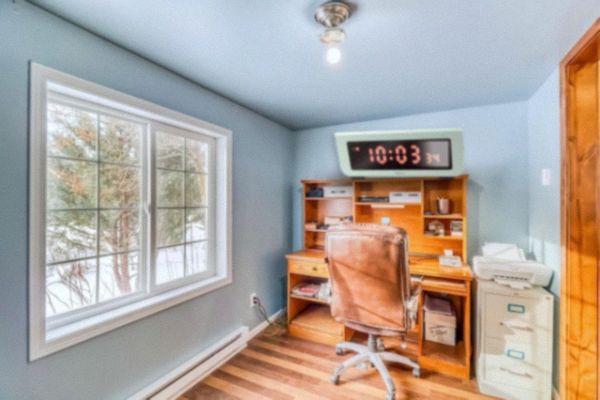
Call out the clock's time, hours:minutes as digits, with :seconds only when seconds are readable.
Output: 10:03
